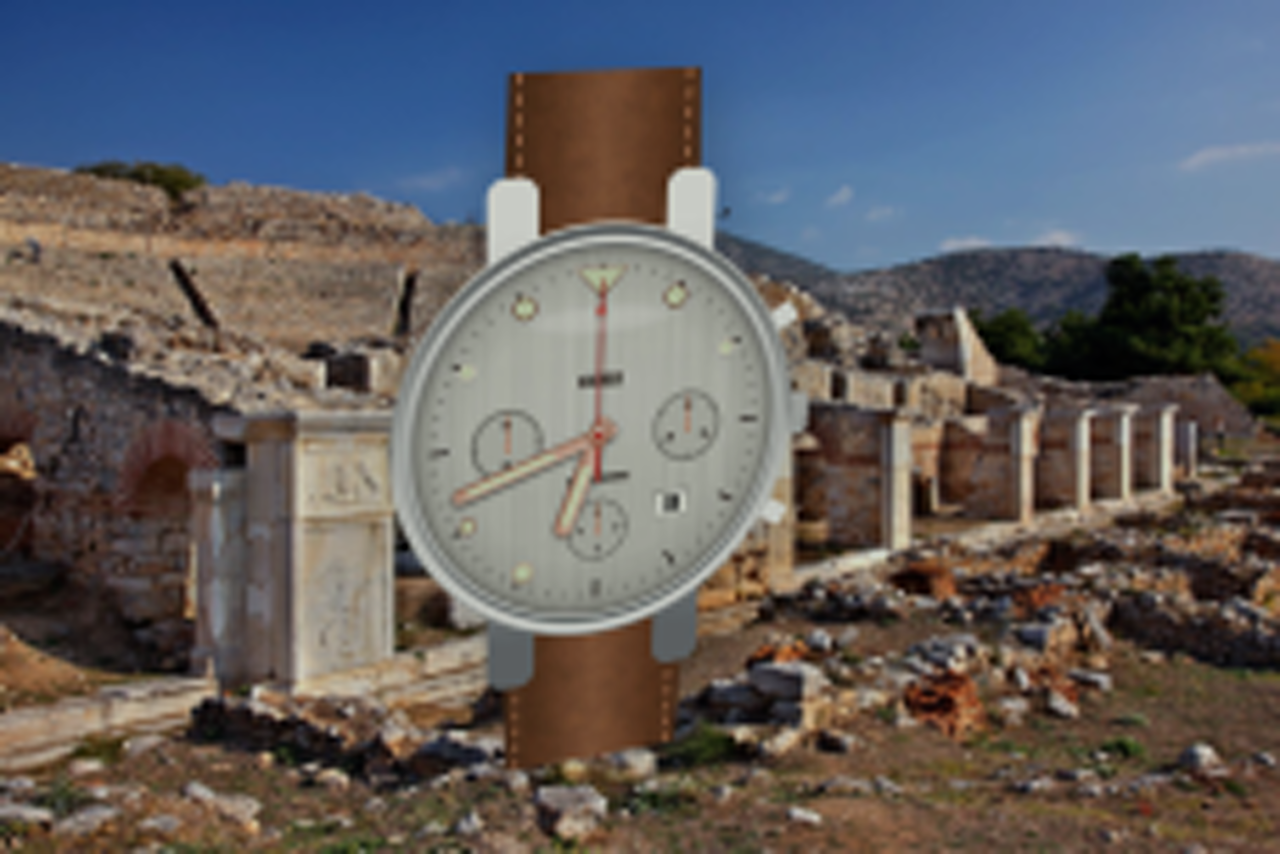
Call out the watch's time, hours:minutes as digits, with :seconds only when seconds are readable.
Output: 6:42
